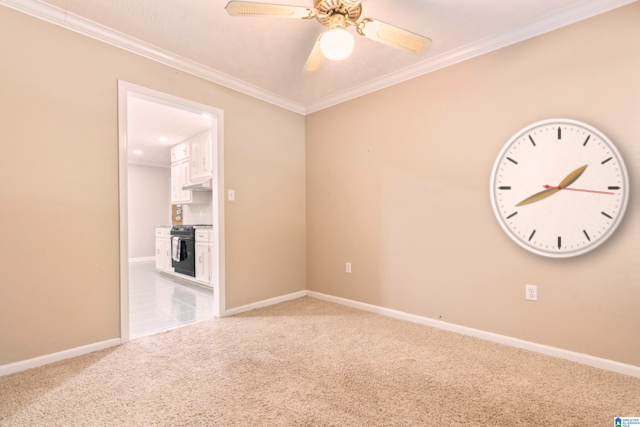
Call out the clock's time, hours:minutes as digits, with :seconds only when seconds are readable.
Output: 1:41:16
